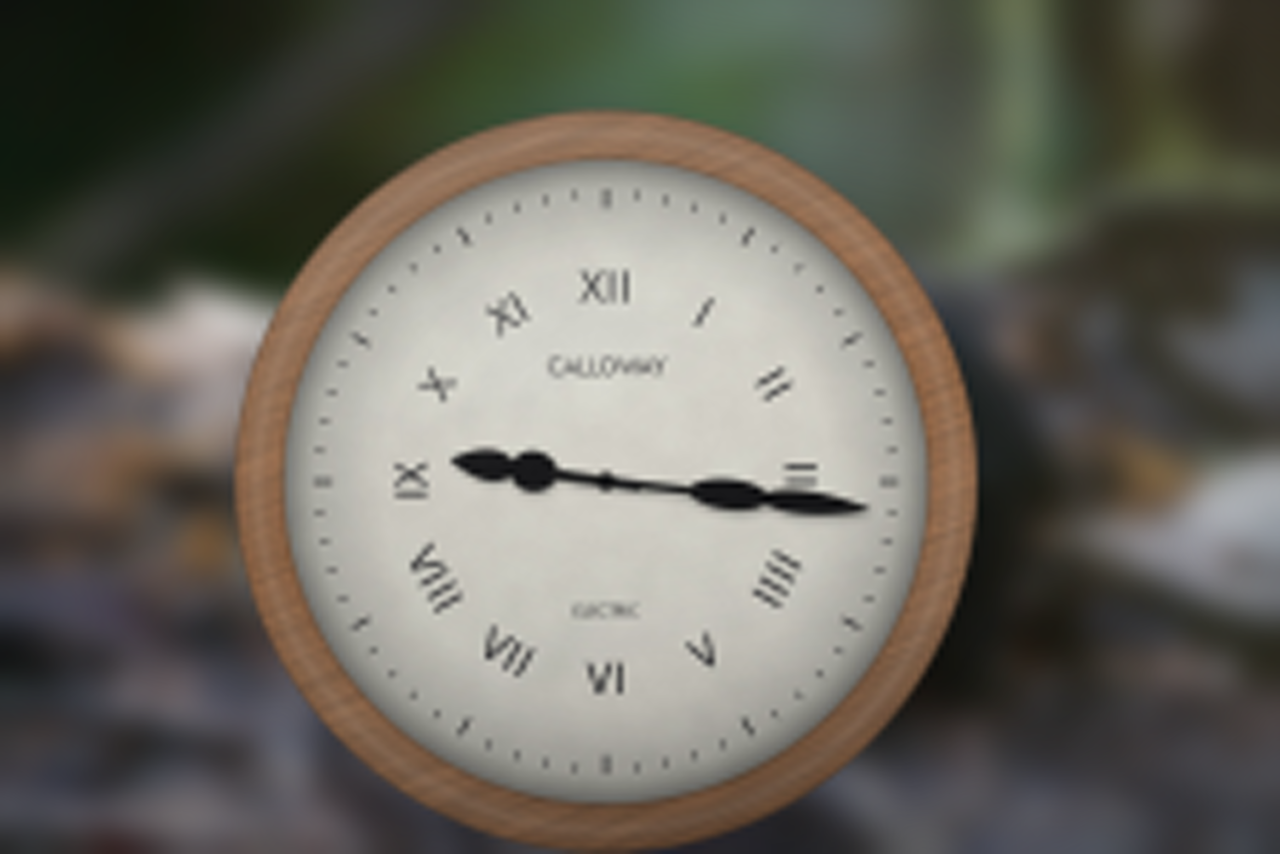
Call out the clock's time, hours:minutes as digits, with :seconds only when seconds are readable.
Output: 9:16
